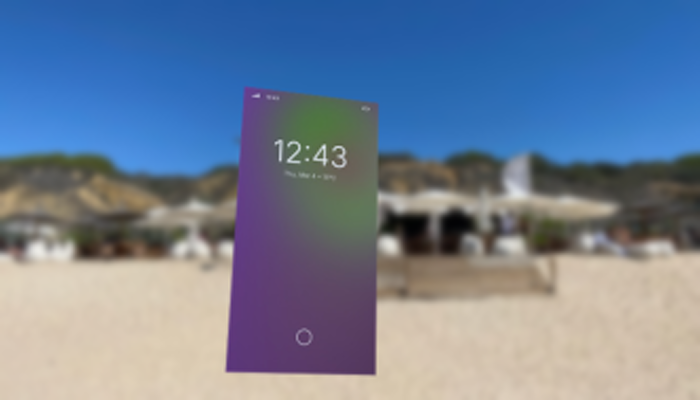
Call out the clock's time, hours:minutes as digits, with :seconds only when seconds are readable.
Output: 12:43
